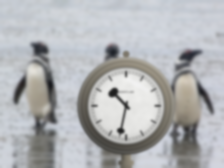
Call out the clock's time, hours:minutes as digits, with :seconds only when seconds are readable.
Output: 10:32
